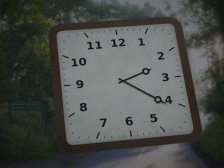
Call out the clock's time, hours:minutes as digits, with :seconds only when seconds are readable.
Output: 2:21
